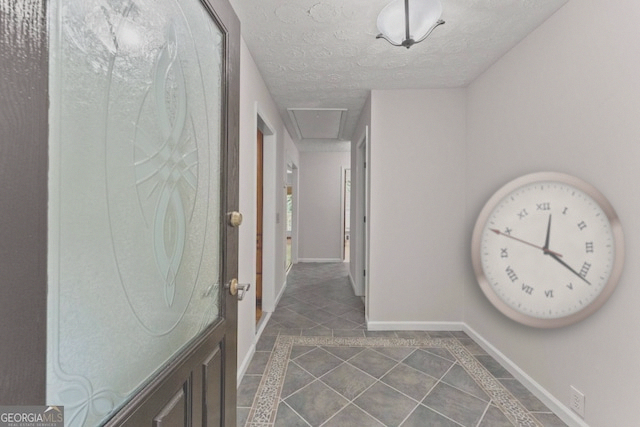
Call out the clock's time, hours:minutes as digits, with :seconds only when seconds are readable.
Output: 12:21:49
